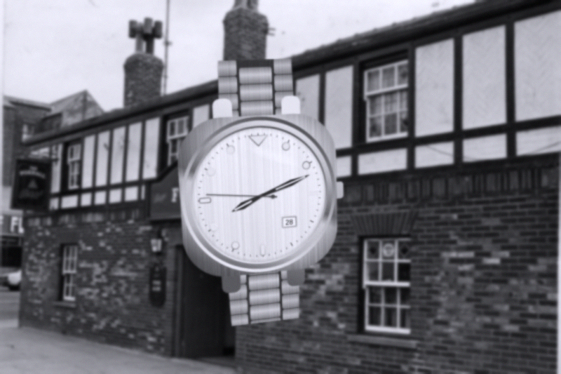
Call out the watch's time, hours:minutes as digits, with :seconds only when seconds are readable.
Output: 8:11:46
